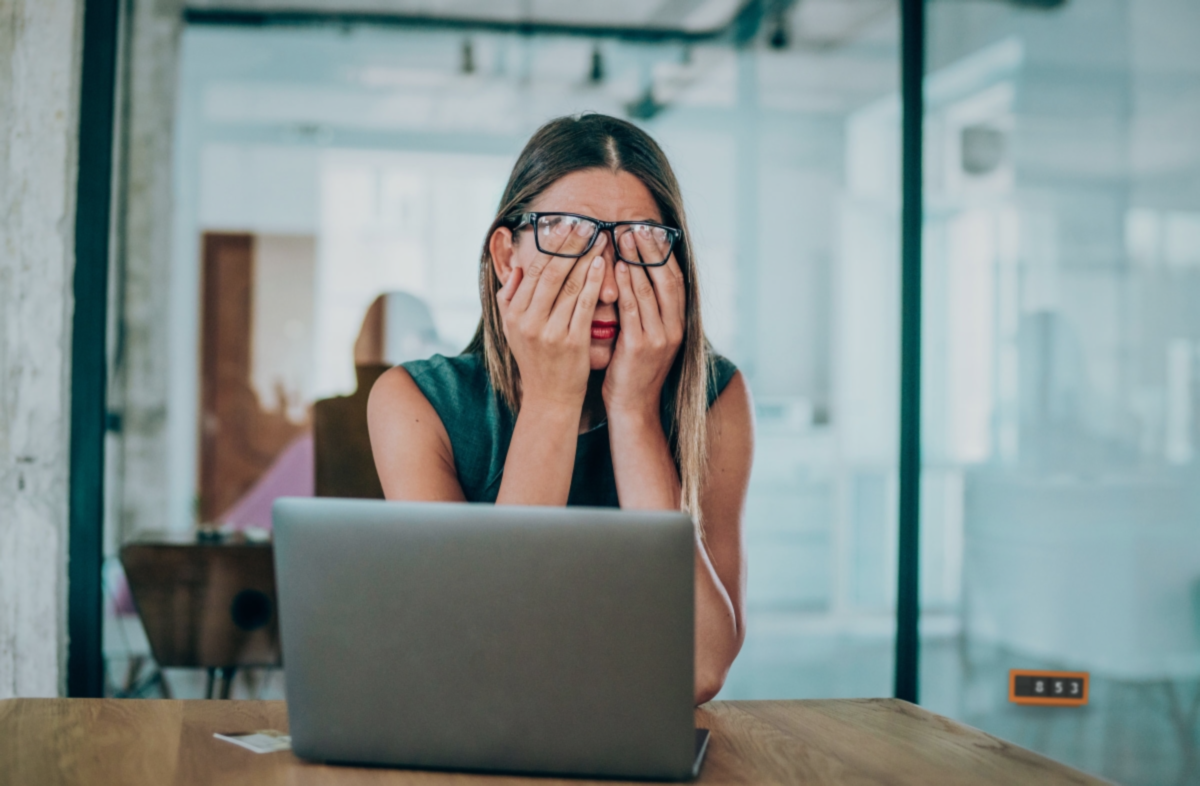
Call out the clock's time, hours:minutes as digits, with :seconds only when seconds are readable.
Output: 8:53
